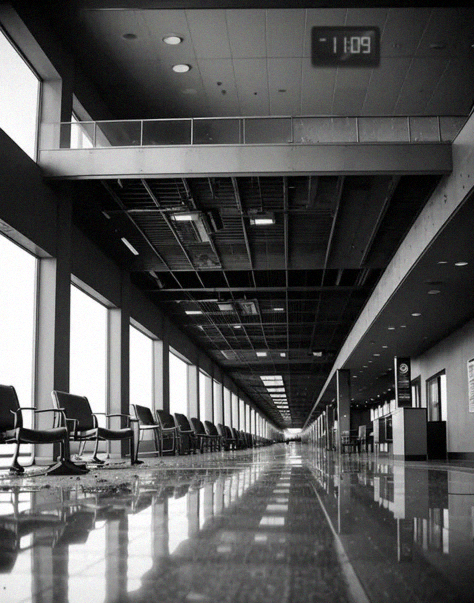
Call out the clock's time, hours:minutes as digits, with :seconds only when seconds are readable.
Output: 11:09
